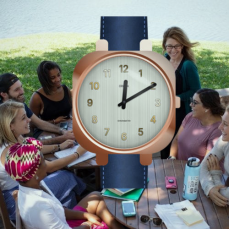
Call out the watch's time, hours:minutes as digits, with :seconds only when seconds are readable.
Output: 12:10
